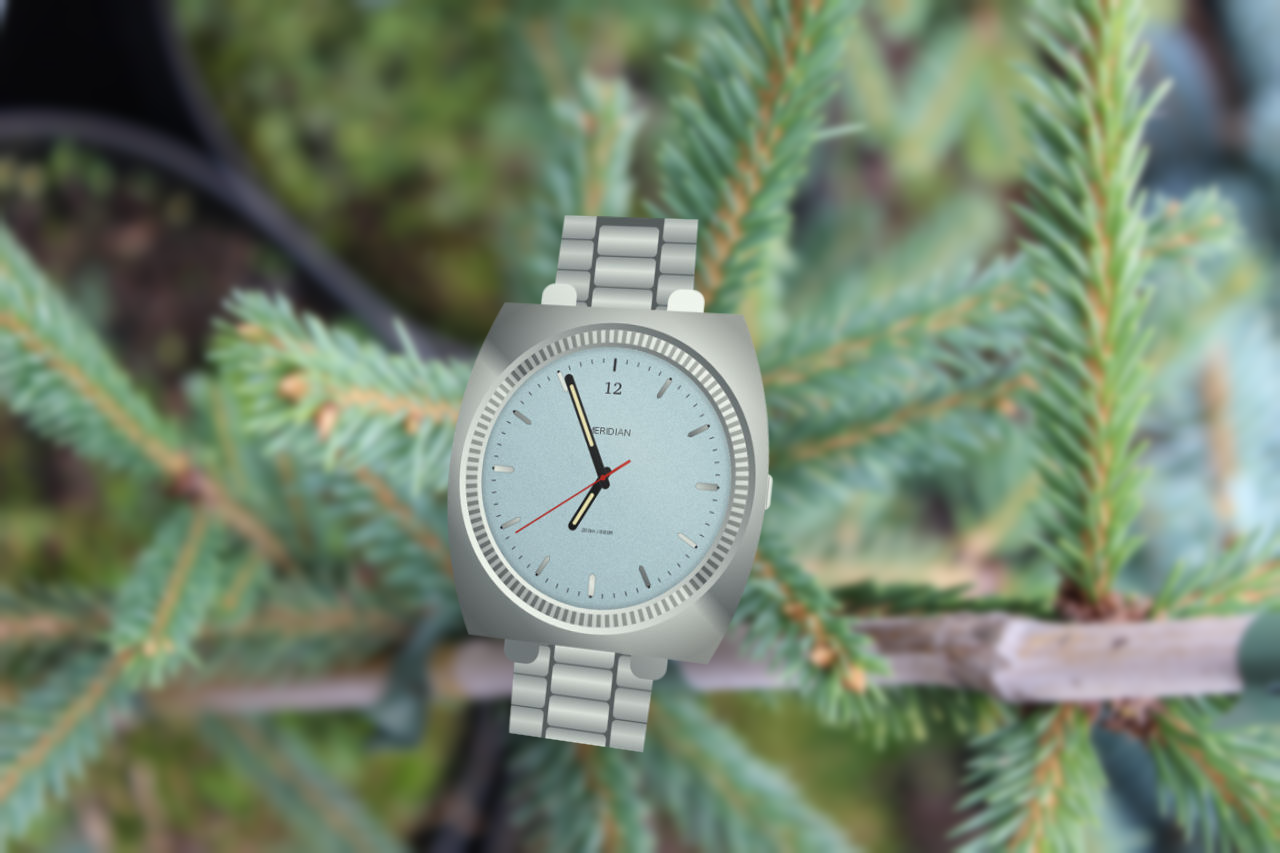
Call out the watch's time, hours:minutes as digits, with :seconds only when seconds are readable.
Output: 6:55:39
